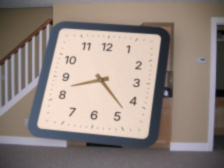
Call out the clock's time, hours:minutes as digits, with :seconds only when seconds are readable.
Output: 8:23
